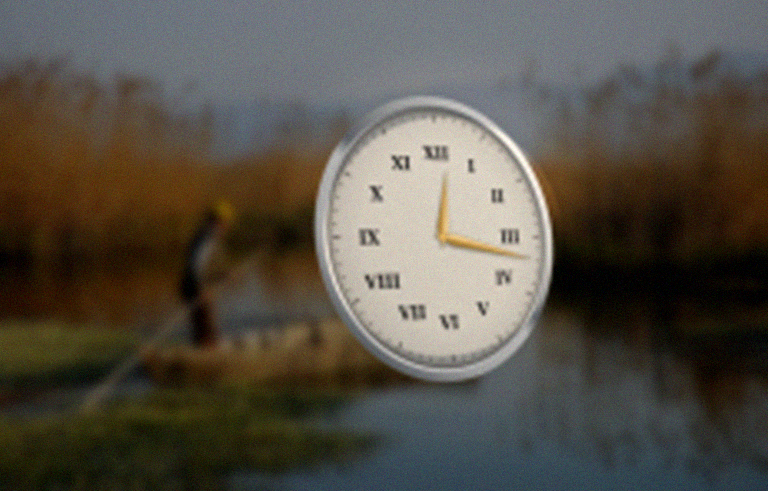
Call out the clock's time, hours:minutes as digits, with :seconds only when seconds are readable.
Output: 12:17
